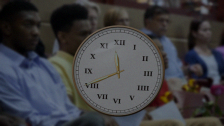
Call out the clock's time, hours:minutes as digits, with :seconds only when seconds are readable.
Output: 11:41
